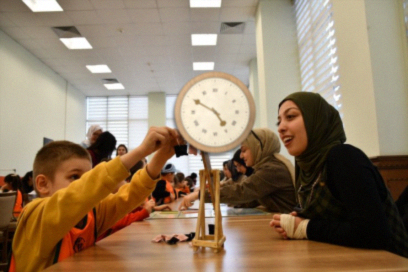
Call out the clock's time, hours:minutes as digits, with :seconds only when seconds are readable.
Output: 4:50
